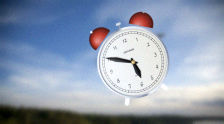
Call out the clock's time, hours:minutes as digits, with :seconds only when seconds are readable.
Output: 5:50
